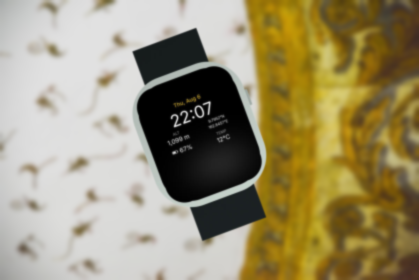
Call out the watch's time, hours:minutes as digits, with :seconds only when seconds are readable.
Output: 22:07
